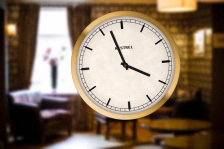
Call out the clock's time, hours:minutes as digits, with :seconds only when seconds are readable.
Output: 3:57
